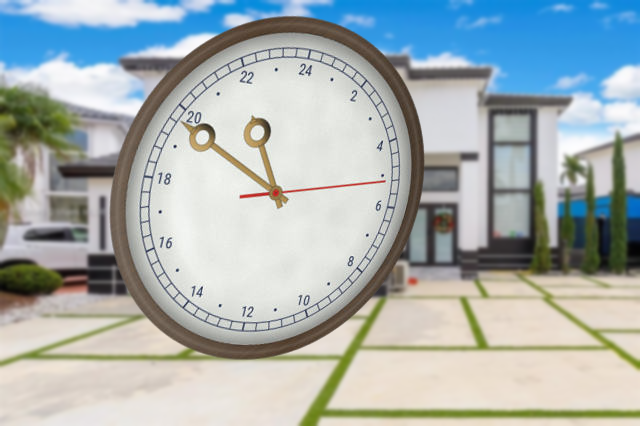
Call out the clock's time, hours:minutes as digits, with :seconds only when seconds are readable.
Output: 21:49:13
